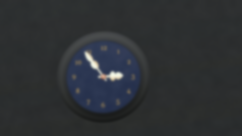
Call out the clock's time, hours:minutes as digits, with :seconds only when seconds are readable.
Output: 2:54
